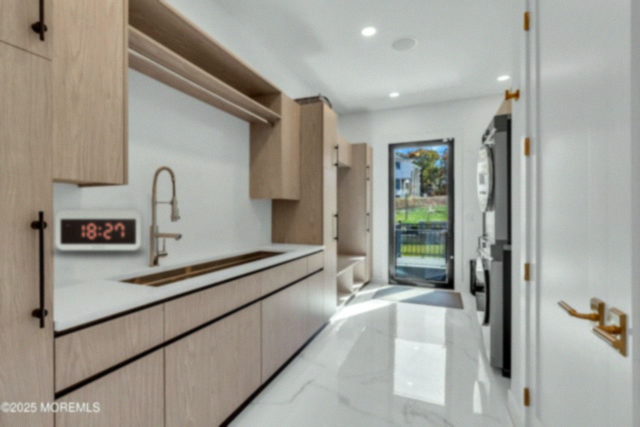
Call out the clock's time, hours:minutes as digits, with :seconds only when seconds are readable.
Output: 18:27
